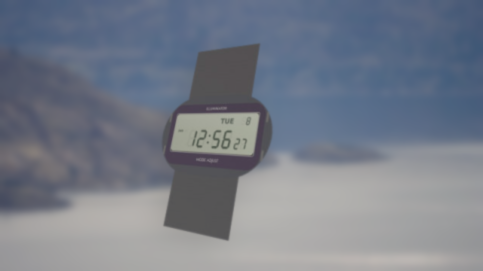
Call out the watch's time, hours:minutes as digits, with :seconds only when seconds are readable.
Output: 12:56:27
